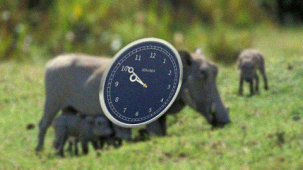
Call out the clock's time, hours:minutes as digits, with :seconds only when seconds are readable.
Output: 9:51
